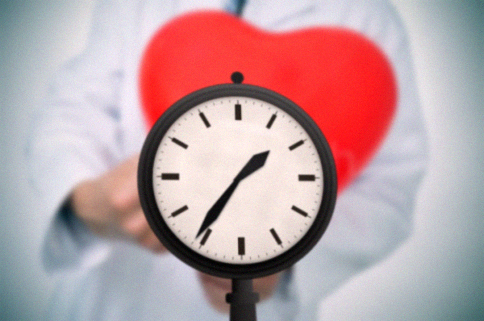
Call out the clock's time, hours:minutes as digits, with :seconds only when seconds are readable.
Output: 1:36
